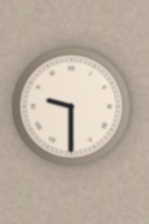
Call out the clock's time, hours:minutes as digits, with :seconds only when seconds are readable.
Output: 9:30
